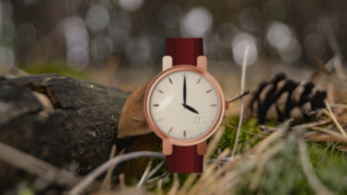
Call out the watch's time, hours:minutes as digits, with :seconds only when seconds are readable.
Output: 4:00
